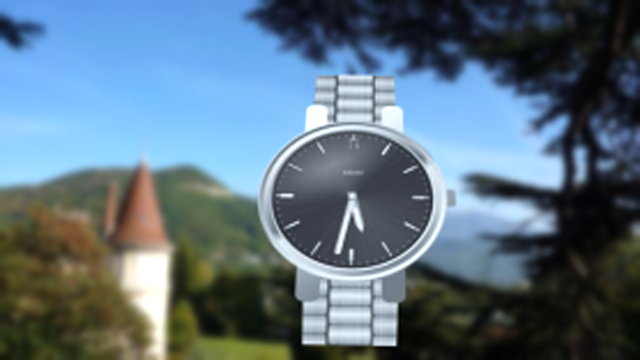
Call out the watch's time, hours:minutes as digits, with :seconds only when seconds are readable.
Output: 5:32
